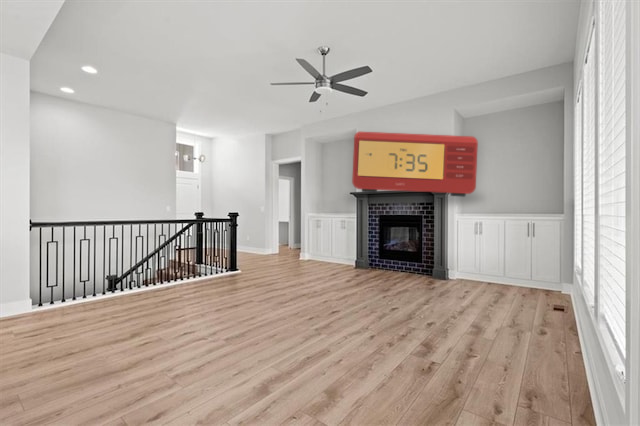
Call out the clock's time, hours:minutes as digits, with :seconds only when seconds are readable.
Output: 7:35
